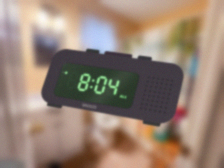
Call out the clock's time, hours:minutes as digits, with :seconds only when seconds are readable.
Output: 8:04
